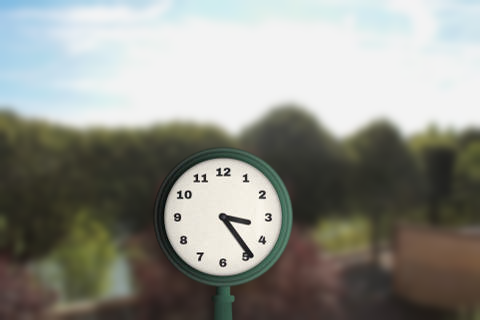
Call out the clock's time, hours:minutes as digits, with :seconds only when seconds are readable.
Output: 3:24
